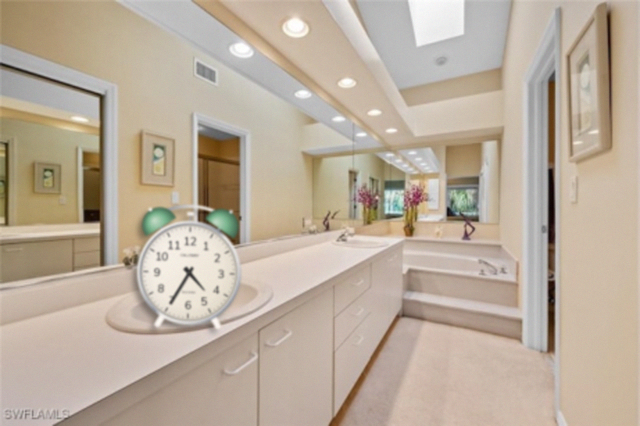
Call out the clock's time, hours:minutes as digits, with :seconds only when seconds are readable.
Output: 4:35
